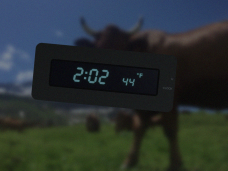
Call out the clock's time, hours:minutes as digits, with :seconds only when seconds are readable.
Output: 2:02
